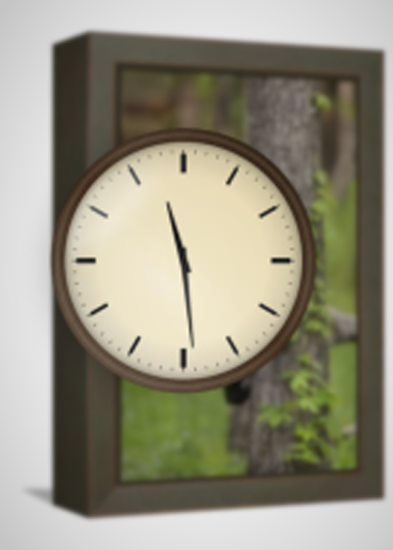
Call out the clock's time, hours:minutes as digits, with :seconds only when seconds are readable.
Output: 11:29
